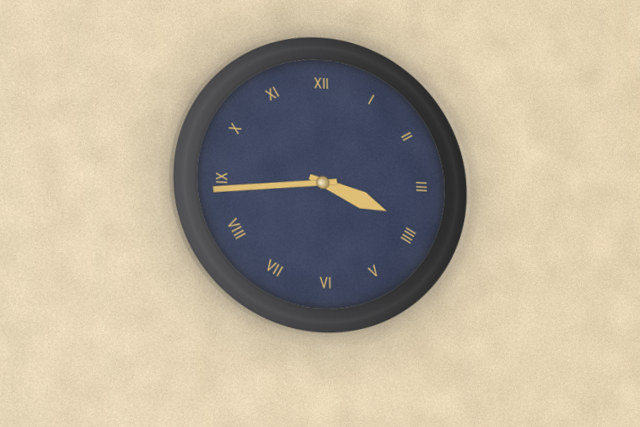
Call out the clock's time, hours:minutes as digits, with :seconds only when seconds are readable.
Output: 3:44
